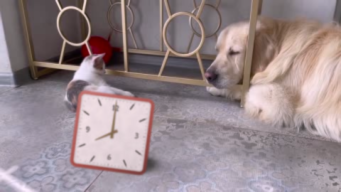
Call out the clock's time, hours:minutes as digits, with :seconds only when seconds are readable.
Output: 8:00
